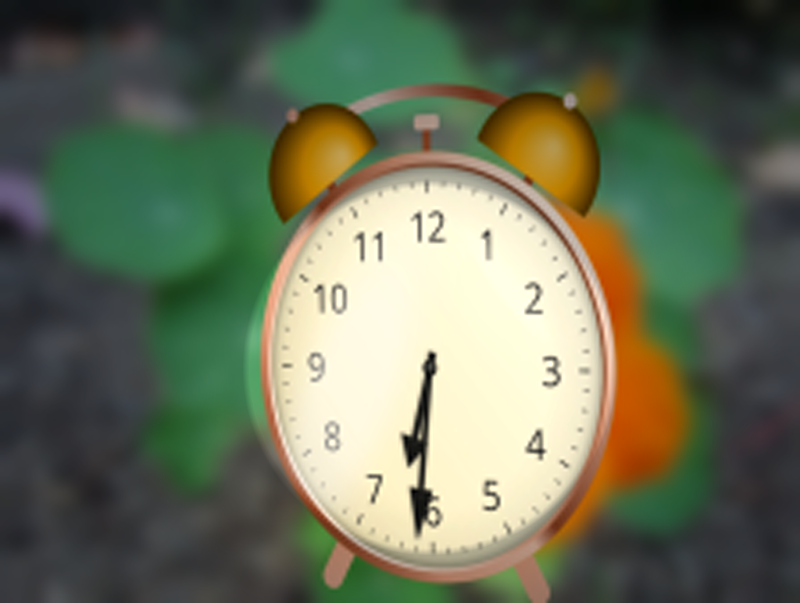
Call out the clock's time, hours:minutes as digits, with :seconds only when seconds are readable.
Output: 6:31
